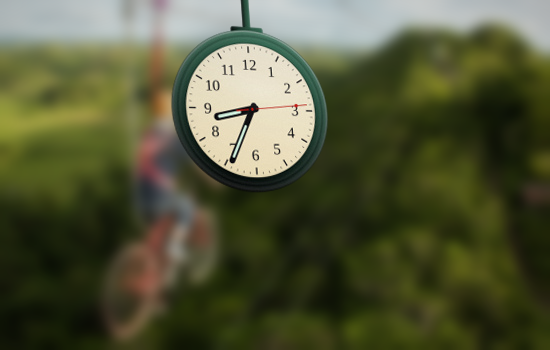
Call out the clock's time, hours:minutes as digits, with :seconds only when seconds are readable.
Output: 8:34:14
